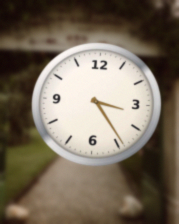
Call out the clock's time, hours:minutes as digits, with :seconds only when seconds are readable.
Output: 3:24
